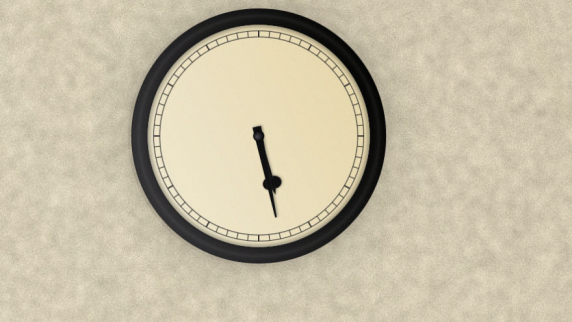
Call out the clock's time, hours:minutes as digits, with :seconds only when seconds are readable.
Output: 5:28
